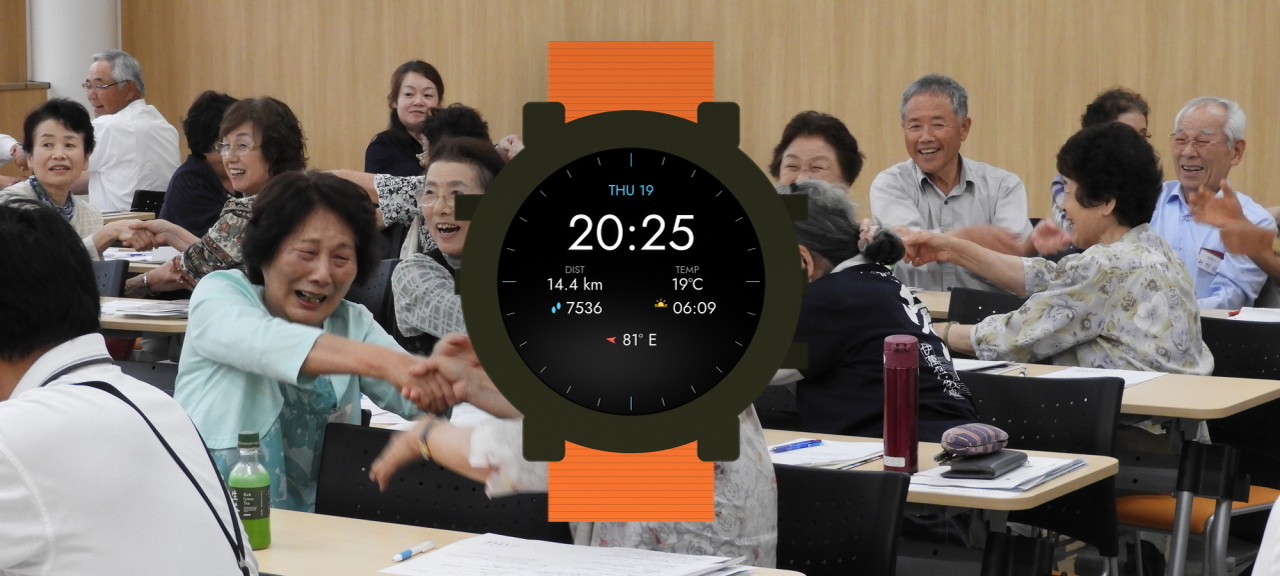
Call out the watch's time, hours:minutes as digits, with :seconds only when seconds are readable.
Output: 20:25
